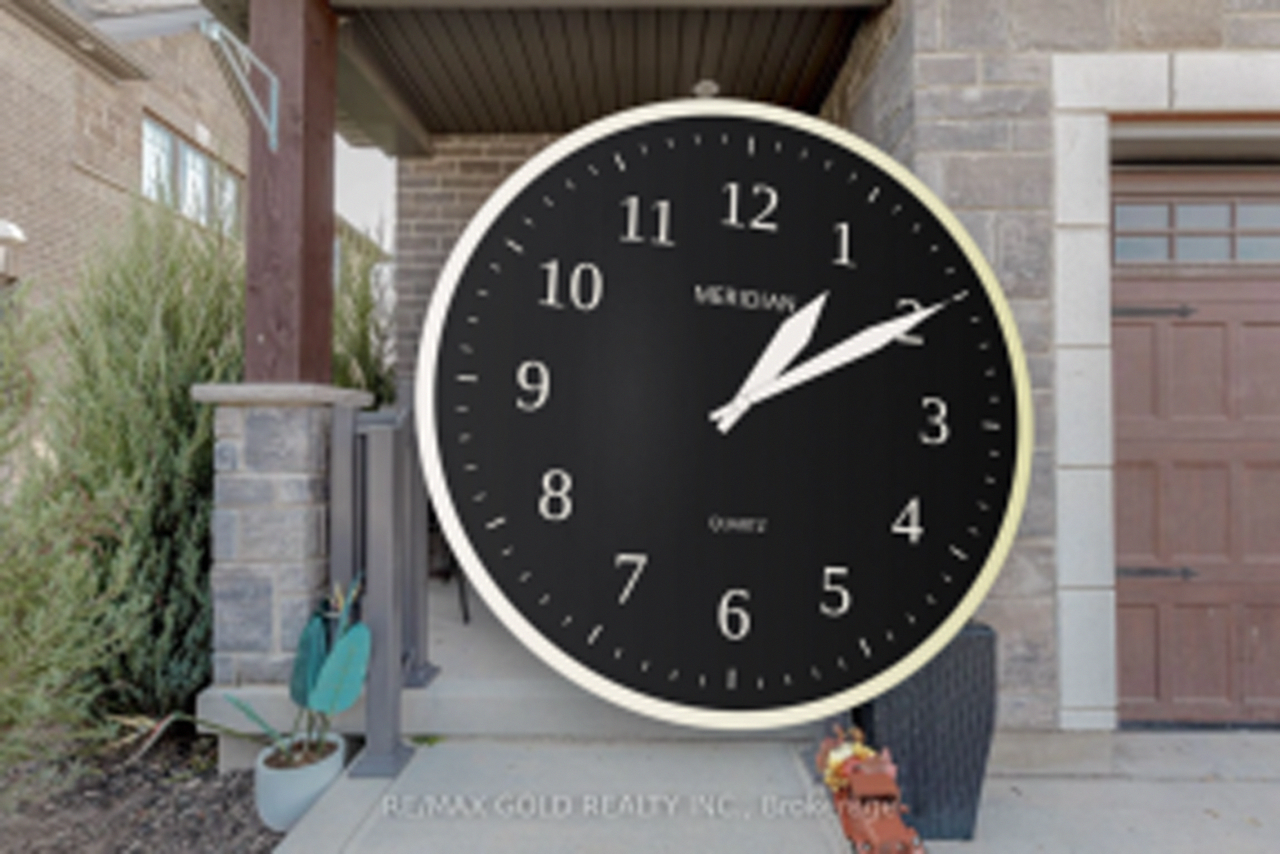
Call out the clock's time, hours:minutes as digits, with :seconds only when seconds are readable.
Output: 1:10
